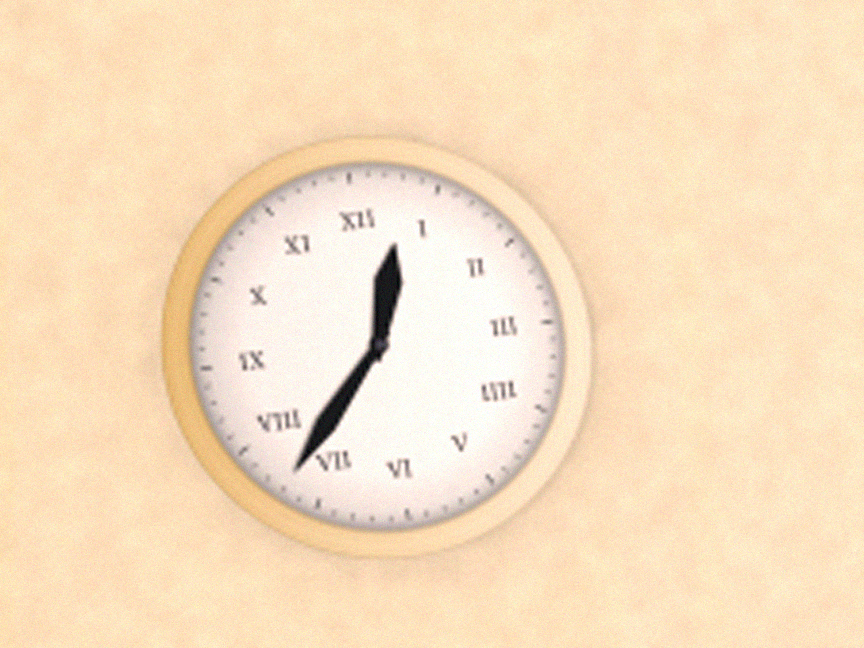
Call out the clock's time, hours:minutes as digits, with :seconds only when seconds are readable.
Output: 12:37
